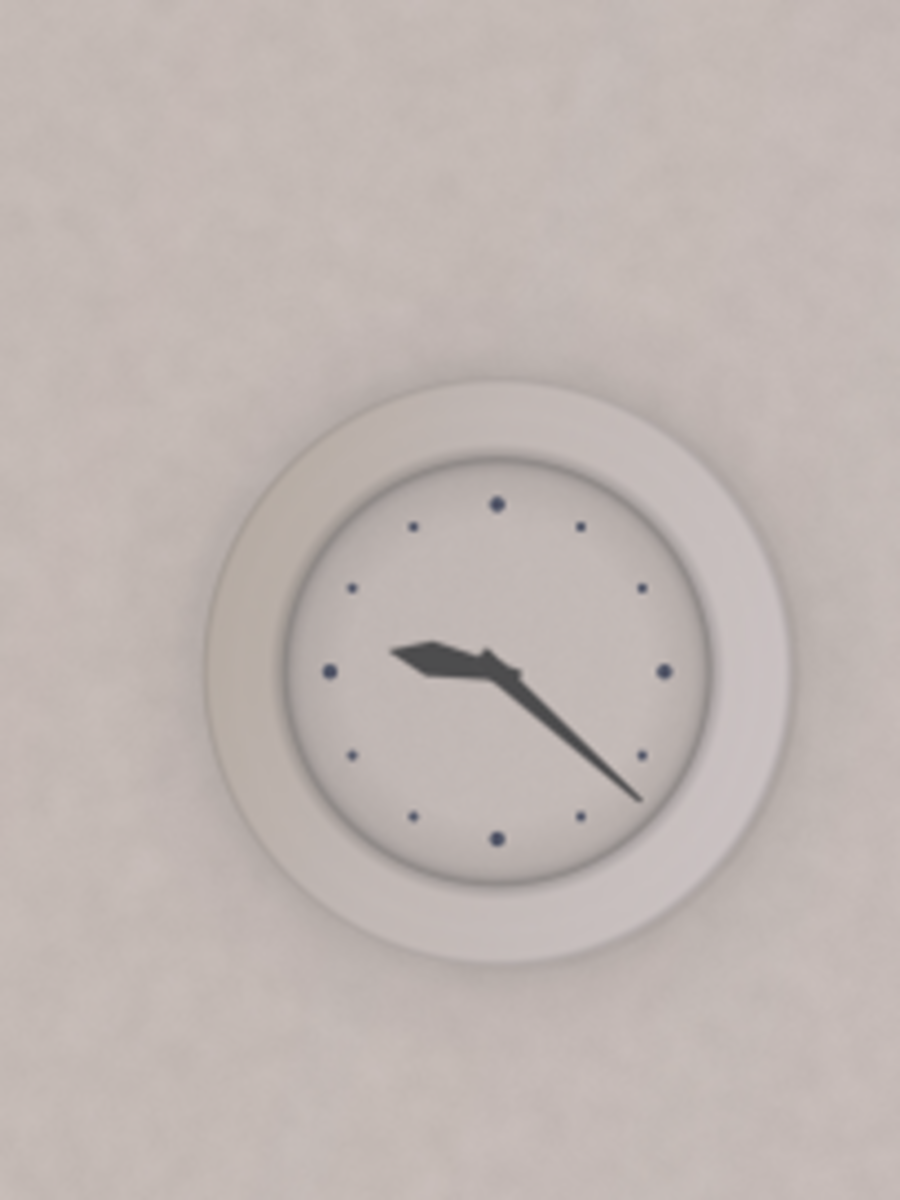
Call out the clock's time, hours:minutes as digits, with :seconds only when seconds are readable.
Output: 9:22
